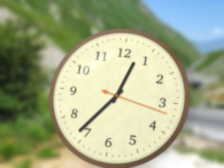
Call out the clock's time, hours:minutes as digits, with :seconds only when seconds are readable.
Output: 12:36:17
